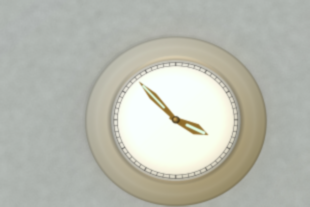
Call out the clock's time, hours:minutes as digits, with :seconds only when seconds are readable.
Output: 3:53
